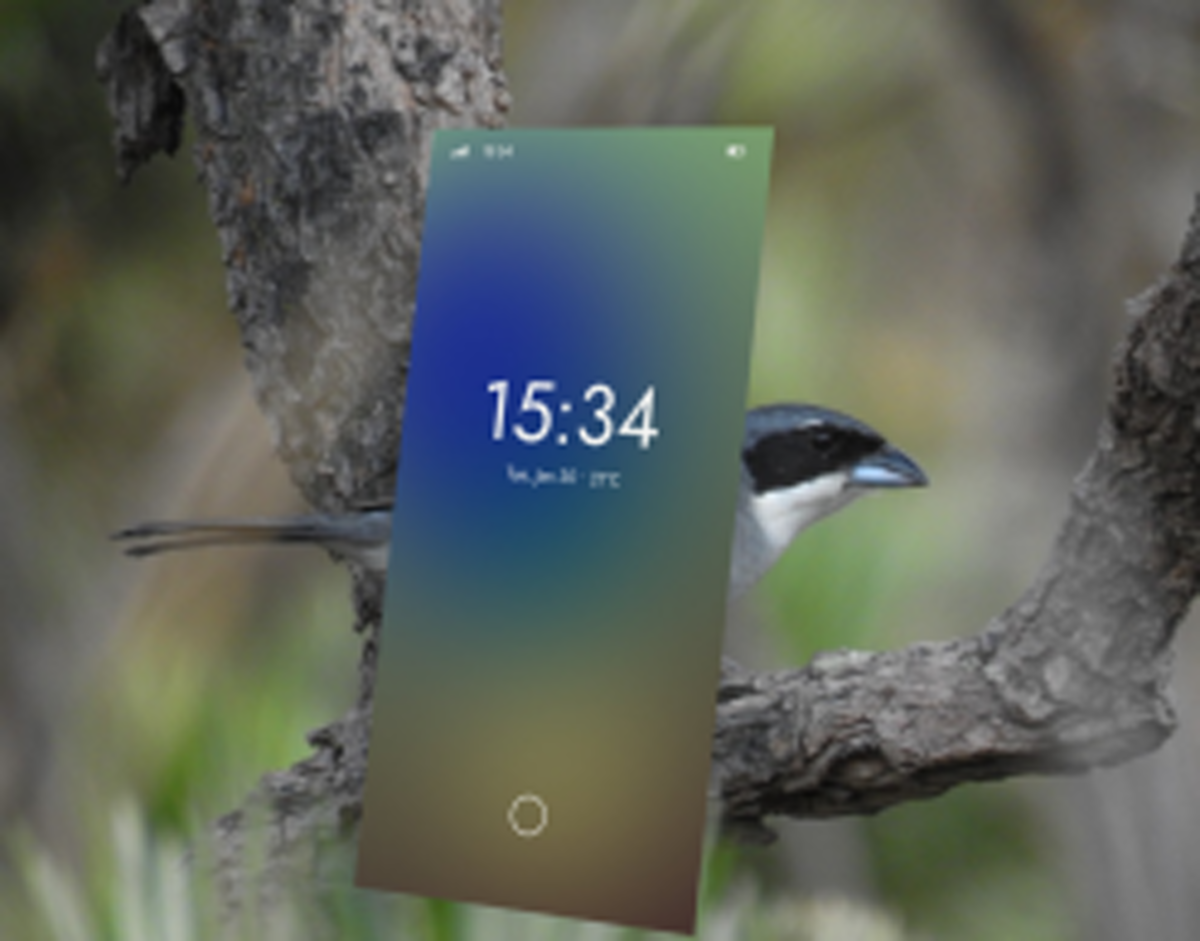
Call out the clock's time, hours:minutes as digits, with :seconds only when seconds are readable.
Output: 15:34
